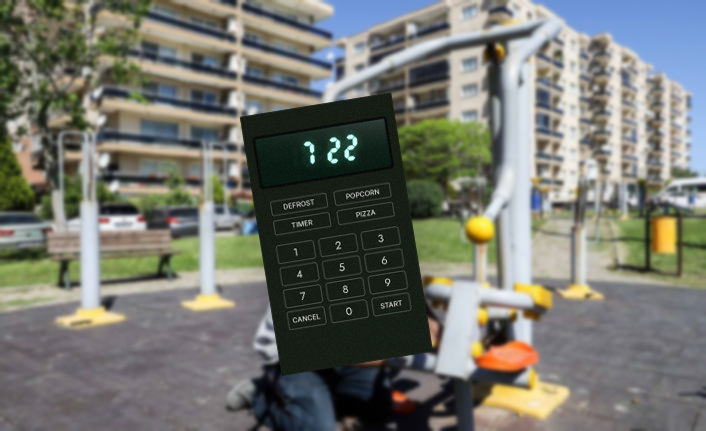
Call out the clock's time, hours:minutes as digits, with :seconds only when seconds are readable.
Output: 7:22
